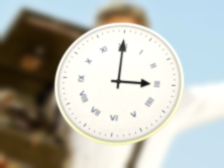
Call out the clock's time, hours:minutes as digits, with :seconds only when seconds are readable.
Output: 3:00
